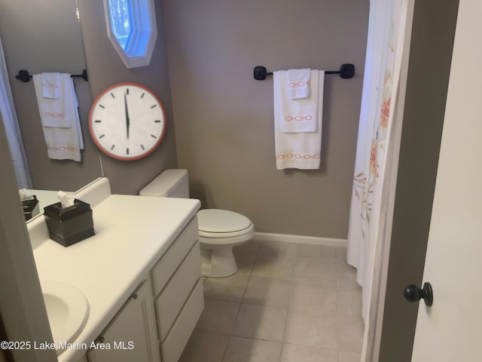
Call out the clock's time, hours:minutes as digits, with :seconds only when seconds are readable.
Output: 5:59
